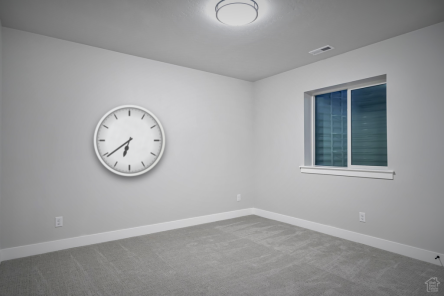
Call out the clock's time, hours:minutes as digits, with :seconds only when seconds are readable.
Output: 6:39
